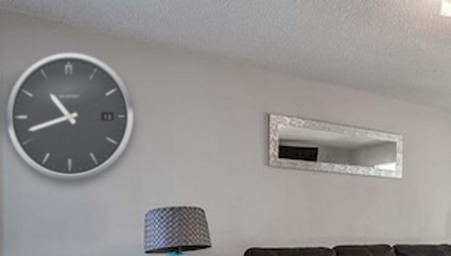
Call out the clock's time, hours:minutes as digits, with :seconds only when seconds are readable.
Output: 10:42
